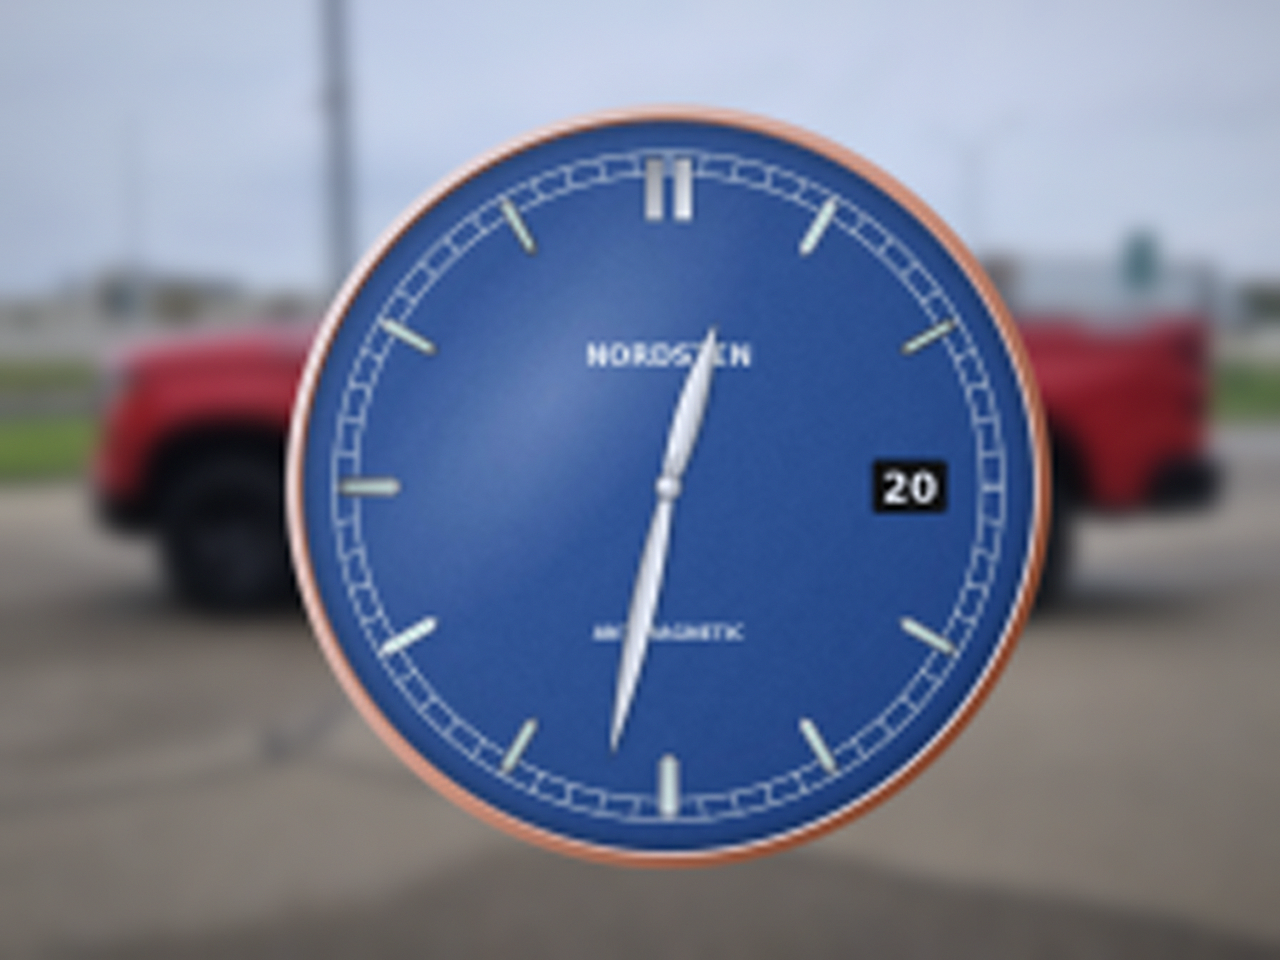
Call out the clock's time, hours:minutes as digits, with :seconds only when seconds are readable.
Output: 12:32
